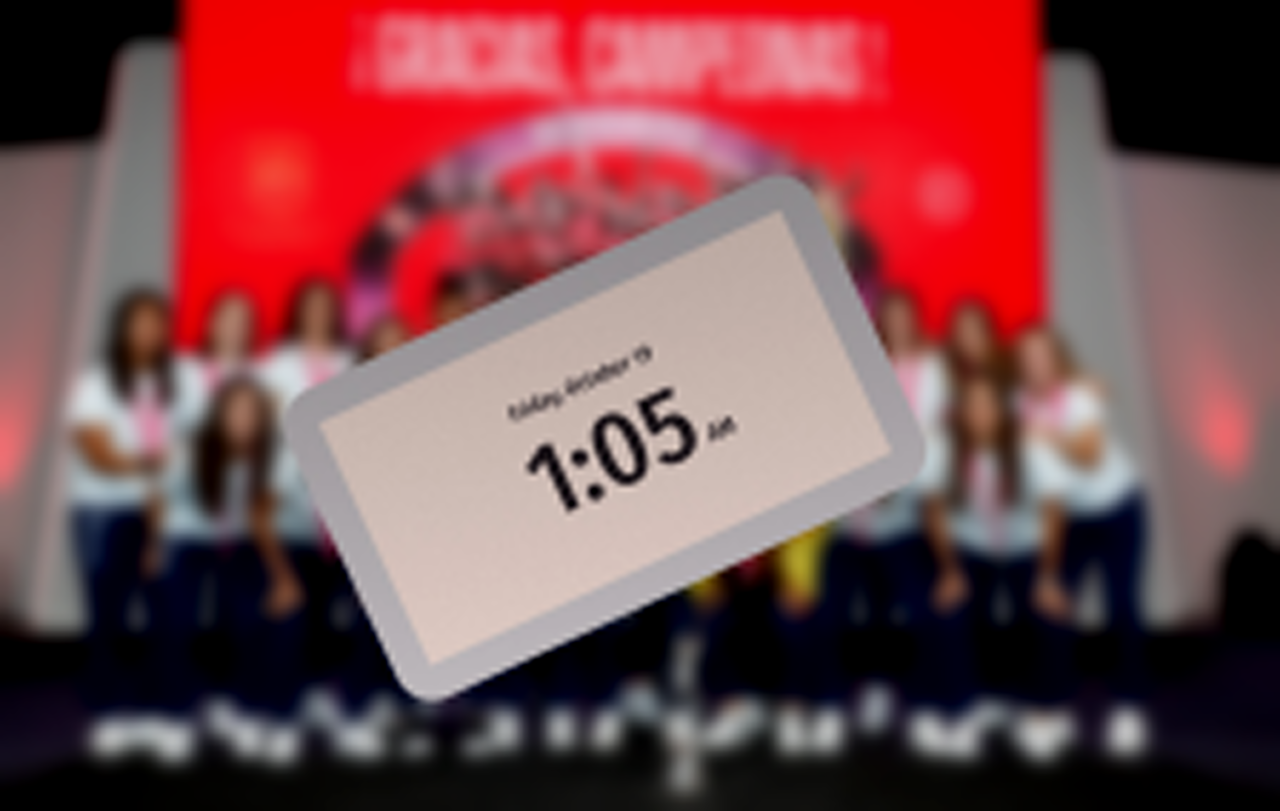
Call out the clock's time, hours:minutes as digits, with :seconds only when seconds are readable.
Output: 1:05
